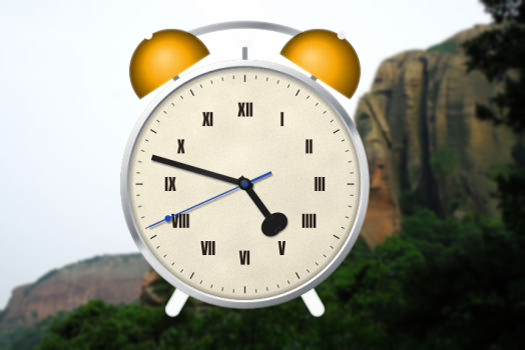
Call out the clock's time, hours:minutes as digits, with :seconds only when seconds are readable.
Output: 4:47:41
